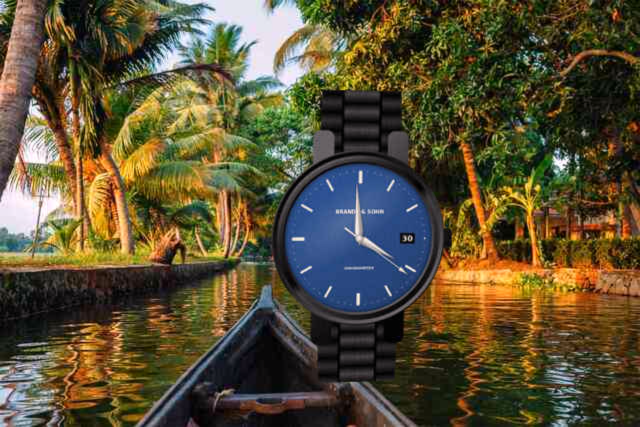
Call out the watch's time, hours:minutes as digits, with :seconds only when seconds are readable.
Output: 3:59:21
